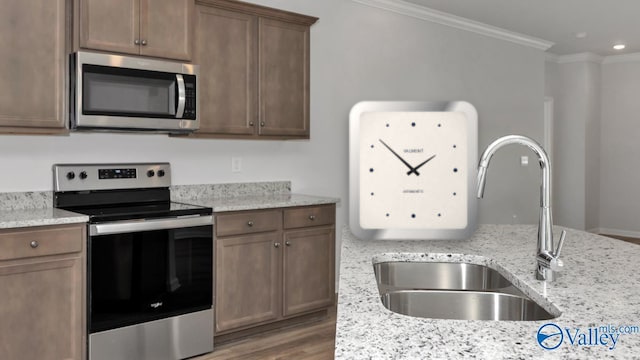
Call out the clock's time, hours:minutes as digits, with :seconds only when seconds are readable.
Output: 1:52
